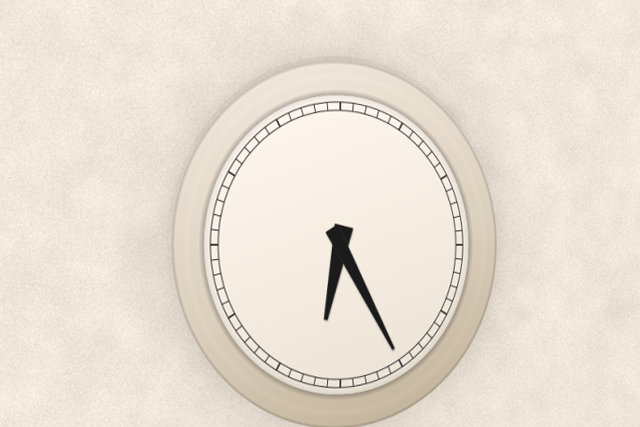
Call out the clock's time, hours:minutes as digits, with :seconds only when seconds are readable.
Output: 6:25
